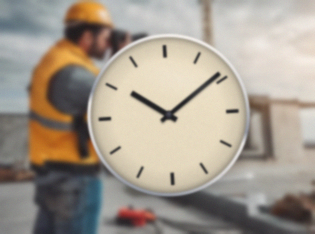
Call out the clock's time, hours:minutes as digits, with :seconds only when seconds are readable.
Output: 10:09
